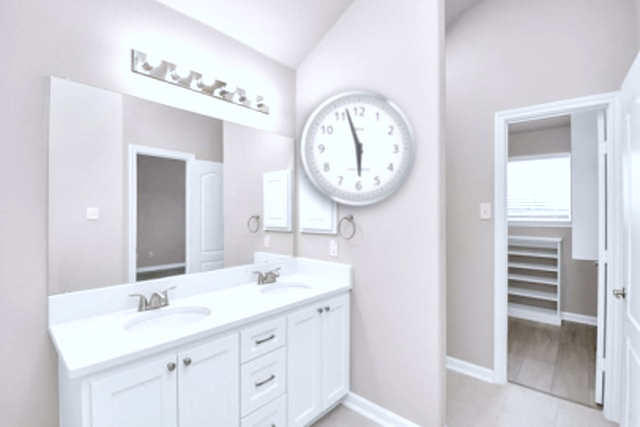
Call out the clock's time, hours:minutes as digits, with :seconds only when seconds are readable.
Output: 5:57
